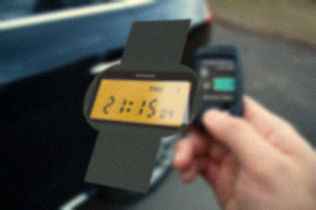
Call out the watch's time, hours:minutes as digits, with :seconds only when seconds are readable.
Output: 21:15
